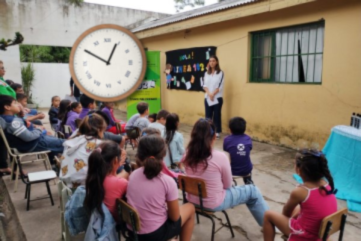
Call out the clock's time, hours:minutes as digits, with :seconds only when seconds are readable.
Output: 12:50
